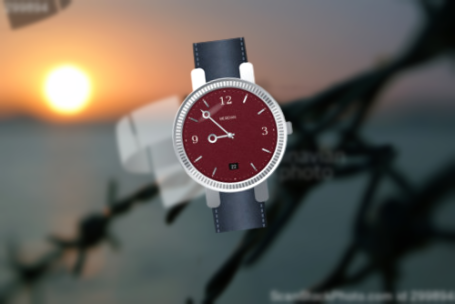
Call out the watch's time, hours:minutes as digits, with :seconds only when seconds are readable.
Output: 8:53
